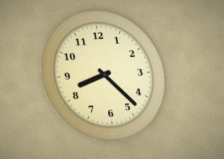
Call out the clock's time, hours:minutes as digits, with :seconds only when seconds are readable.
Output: 8:23
